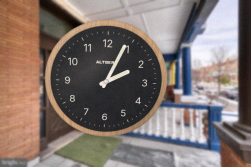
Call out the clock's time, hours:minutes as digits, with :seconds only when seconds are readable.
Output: 2:04
